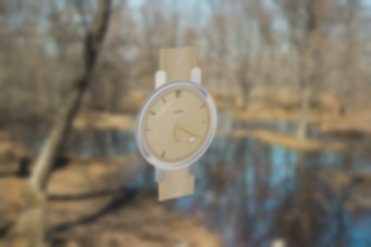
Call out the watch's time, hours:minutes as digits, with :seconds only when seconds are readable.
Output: 6:20
